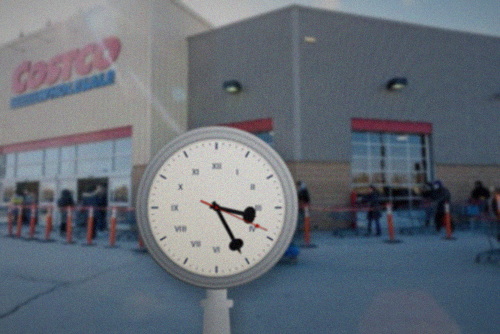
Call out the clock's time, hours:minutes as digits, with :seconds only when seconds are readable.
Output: 3:25:19
